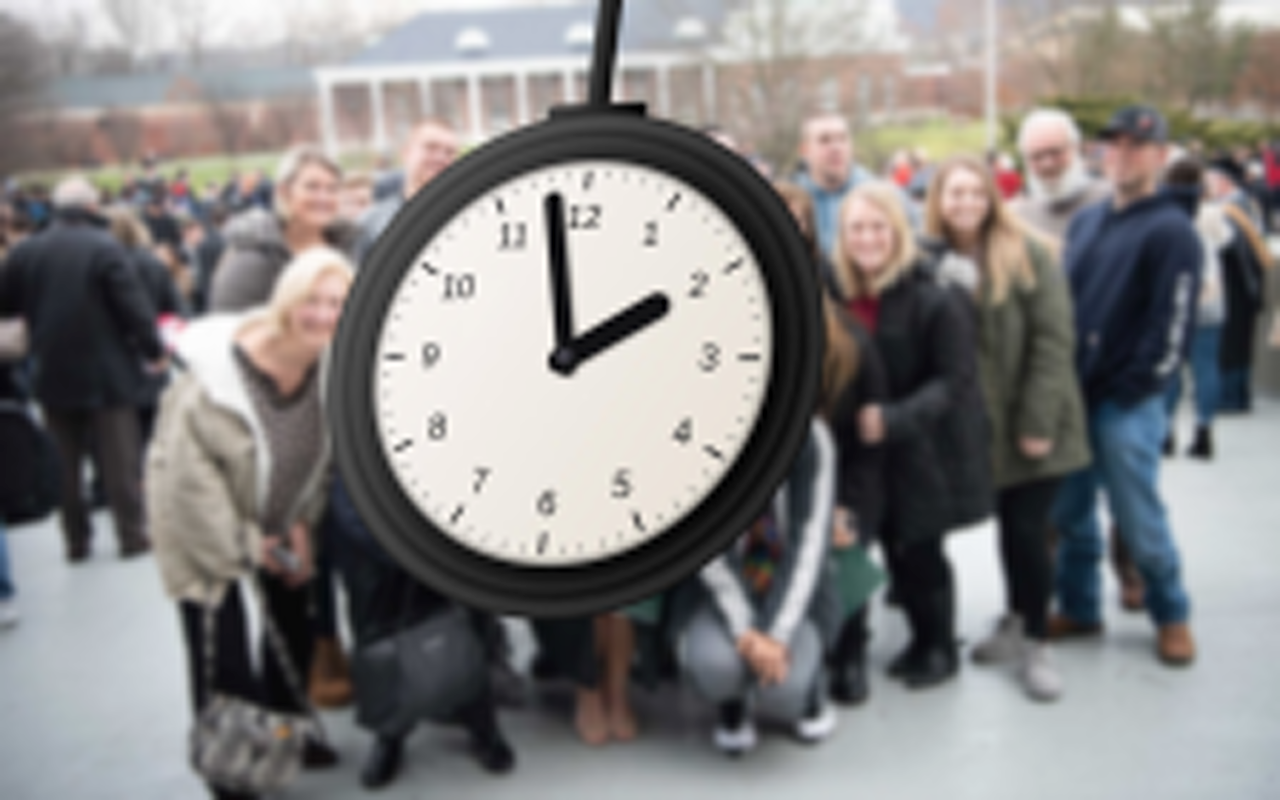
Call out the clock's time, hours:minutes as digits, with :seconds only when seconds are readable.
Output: 1:58
